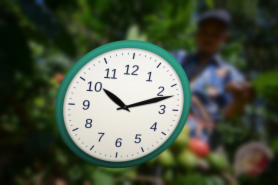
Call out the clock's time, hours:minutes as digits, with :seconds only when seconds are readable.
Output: 10:12
